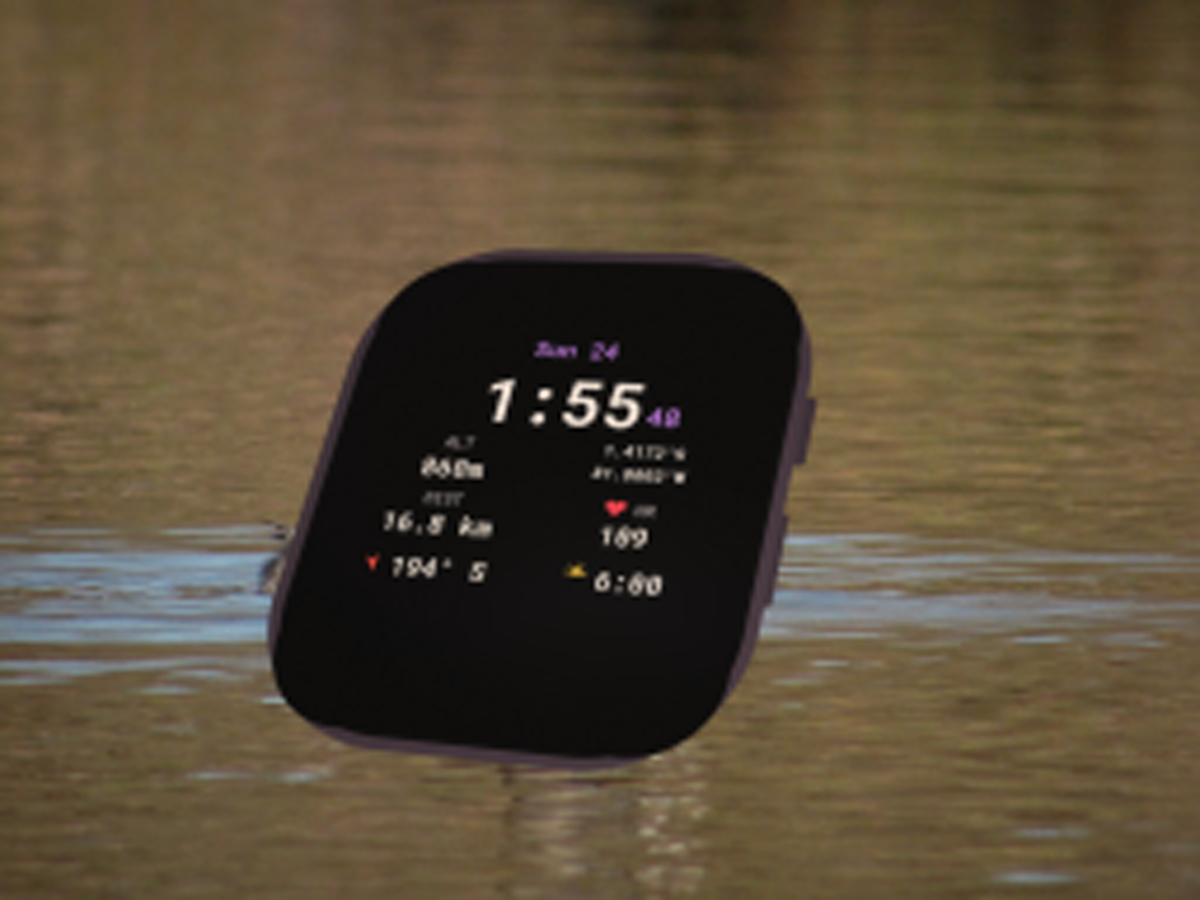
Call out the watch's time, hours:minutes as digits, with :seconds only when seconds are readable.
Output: 1:55
